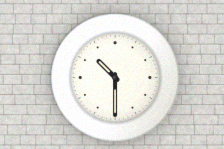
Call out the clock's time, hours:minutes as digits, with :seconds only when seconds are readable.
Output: 10:30
